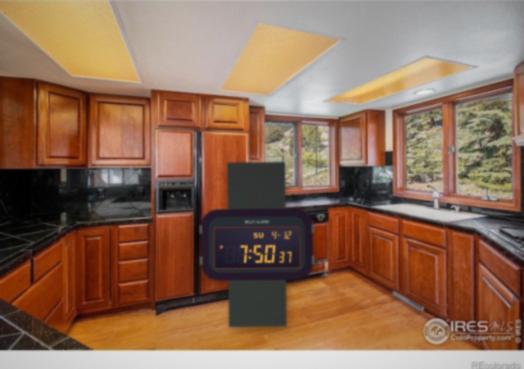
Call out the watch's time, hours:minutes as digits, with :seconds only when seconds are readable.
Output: 7:50:37
